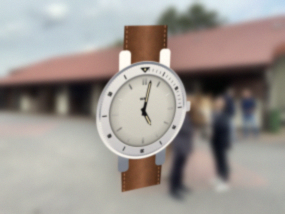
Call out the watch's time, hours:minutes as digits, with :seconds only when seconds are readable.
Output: 5:02
